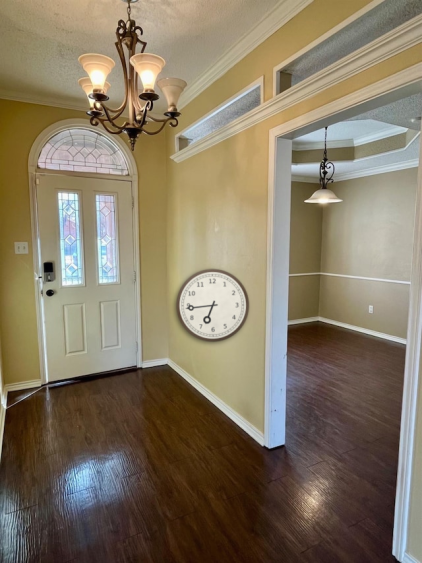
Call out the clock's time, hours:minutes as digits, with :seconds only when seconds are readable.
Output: 6:44
